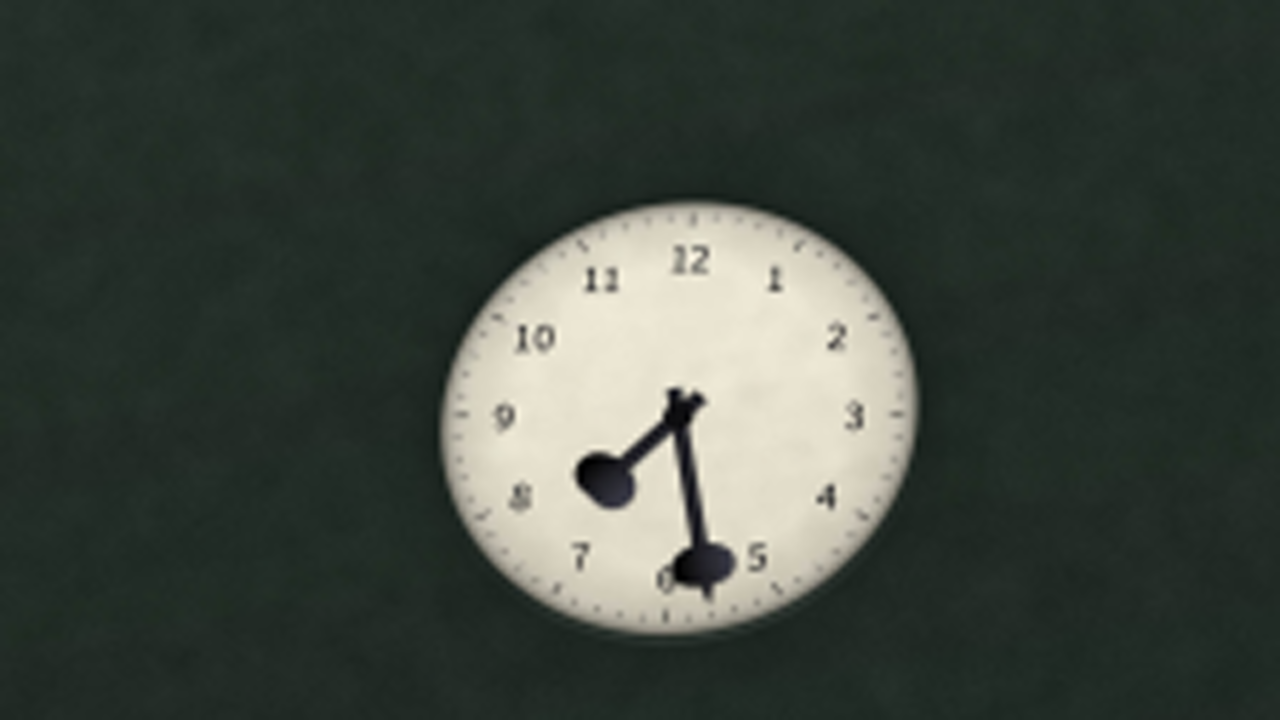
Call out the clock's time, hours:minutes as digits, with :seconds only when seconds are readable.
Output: 7:28
